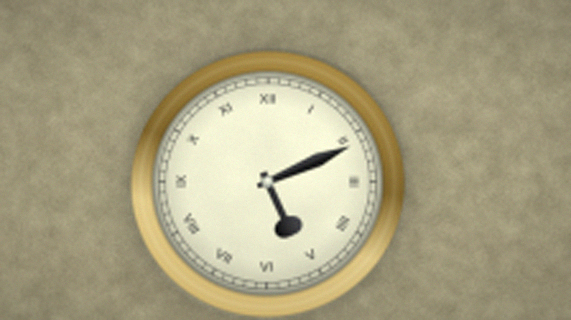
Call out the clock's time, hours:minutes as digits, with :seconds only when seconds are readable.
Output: 5:11
